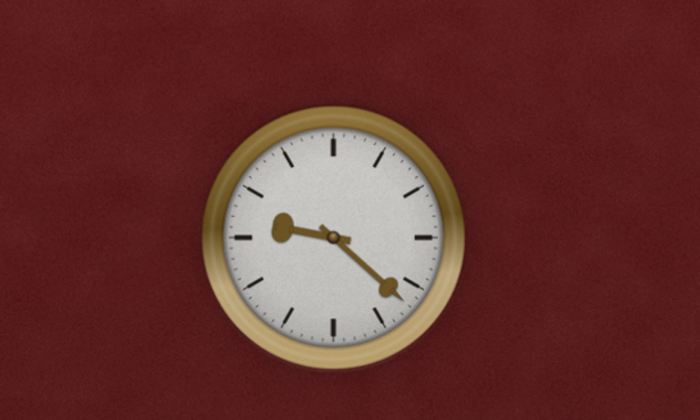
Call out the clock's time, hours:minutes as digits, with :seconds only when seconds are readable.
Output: 9:22
